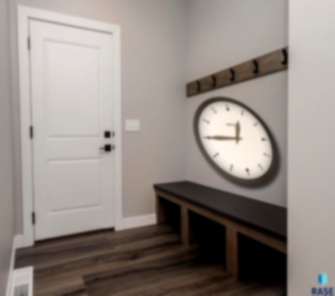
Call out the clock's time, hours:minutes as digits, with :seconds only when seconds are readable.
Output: 12:45
